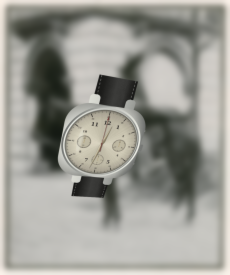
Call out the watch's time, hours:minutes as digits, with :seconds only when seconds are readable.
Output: 12:32
